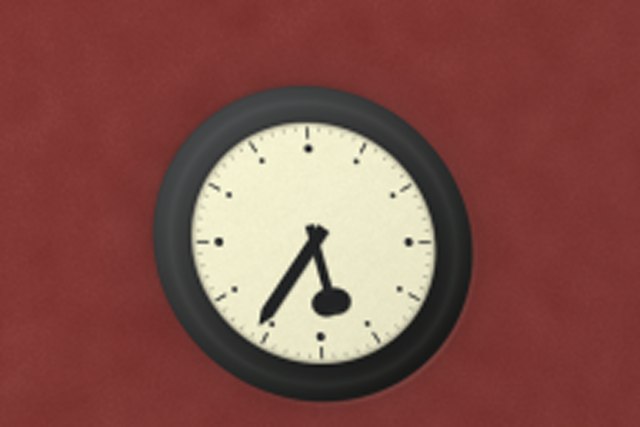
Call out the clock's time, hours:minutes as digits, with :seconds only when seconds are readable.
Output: 5:36
